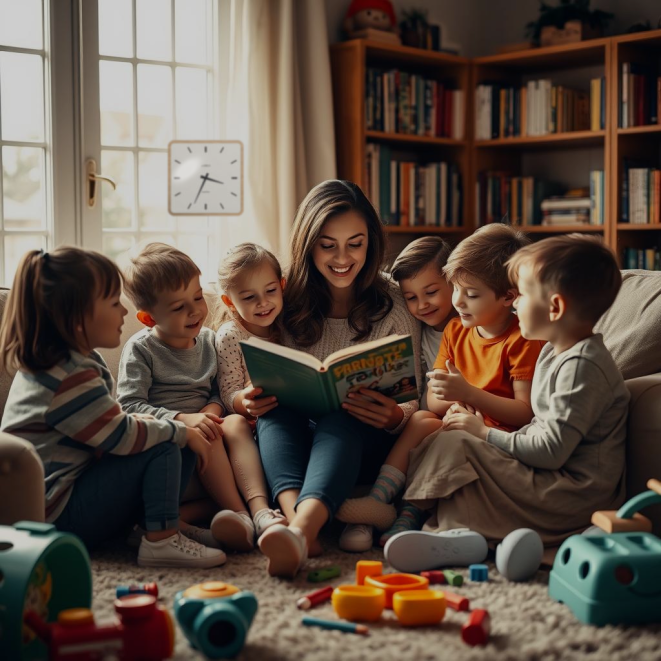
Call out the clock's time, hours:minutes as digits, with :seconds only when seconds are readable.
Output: 3:34
